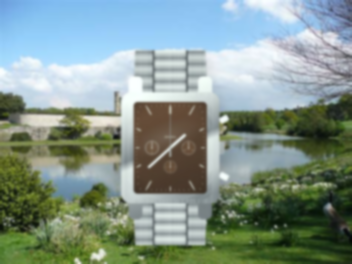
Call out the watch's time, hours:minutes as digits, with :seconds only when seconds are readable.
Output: 1:38
